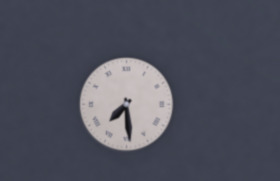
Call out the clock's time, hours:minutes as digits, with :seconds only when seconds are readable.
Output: 7:29
